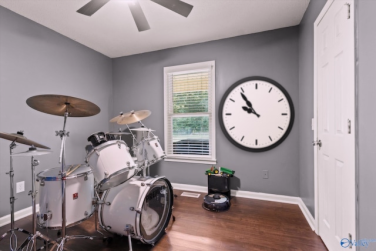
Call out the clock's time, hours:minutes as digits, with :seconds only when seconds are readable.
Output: 9:54
